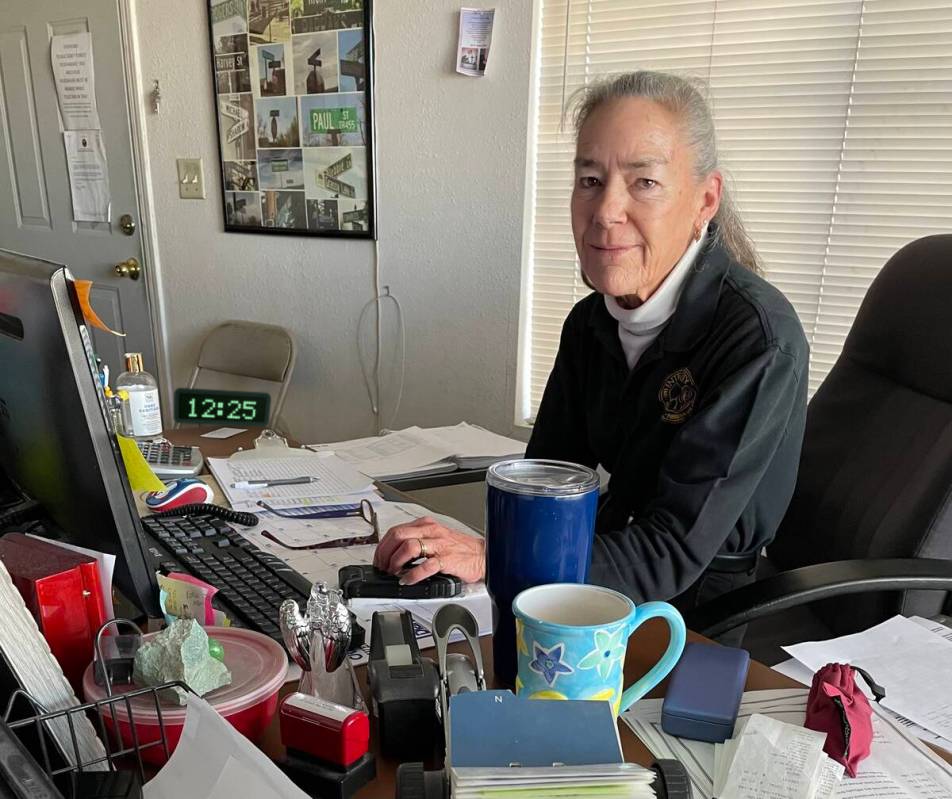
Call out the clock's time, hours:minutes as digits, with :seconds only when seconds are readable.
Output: 12:25
